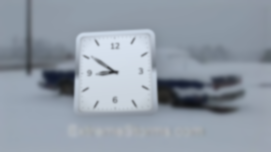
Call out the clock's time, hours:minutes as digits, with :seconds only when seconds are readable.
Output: 8:51
